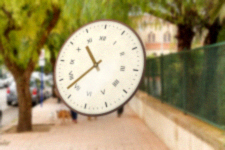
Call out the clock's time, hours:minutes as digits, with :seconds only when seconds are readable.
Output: 10:37
